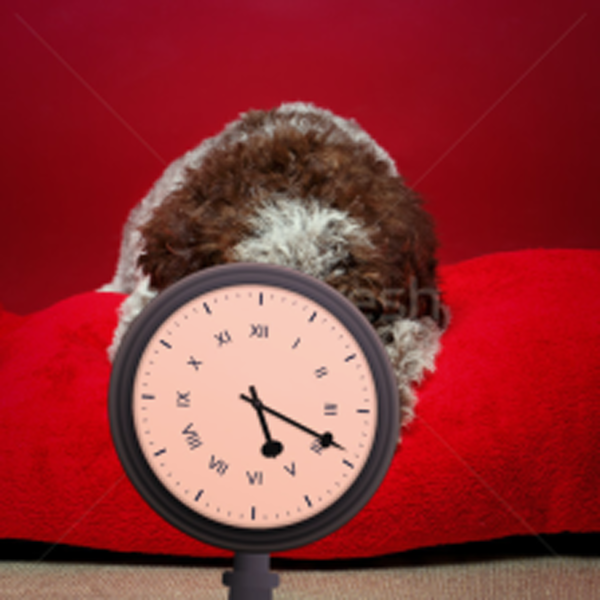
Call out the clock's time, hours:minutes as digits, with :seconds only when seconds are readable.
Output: 5:19
